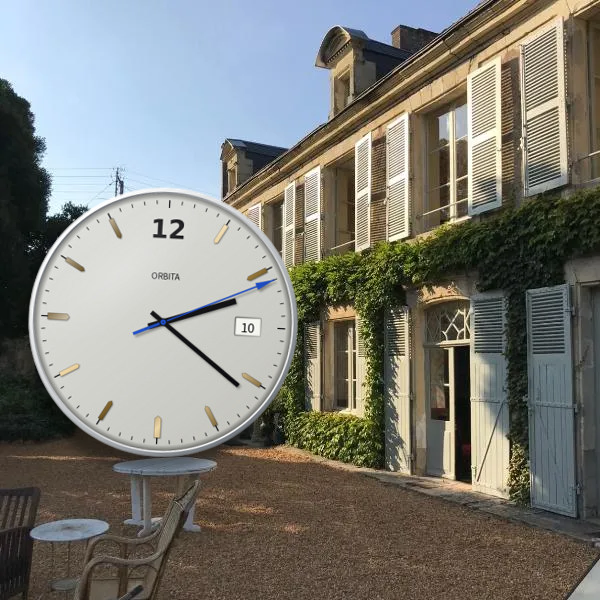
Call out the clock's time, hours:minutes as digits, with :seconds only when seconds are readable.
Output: 2:21:11
